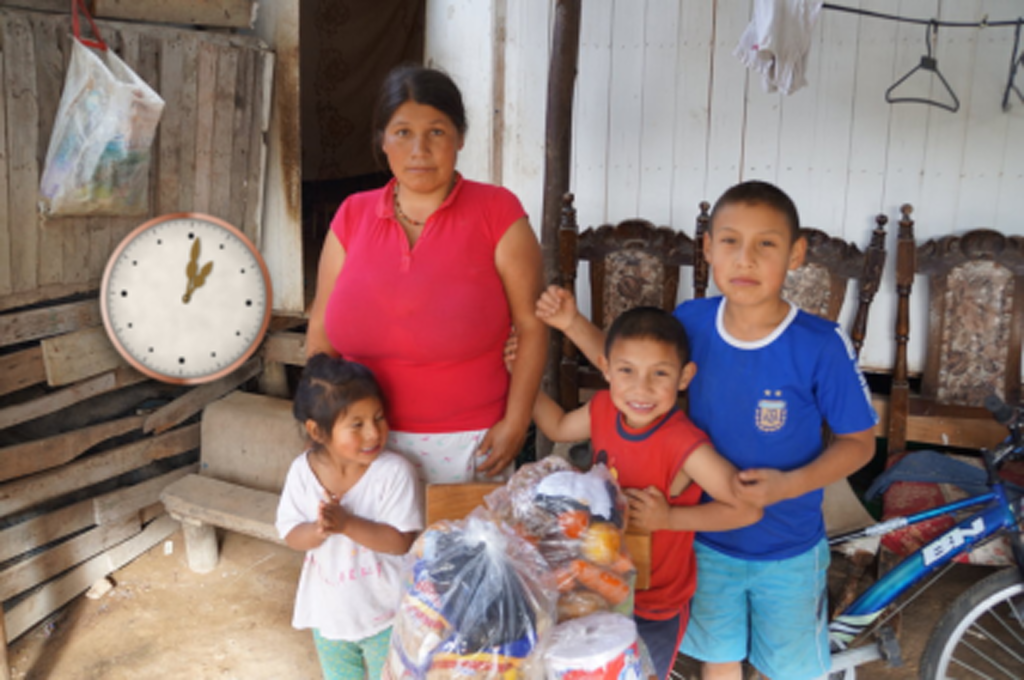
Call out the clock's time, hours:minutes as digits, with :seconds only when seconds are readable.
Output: 1:01
